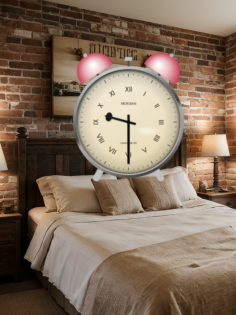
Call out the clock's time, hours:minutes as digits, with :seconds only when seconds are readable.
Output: 9:30
